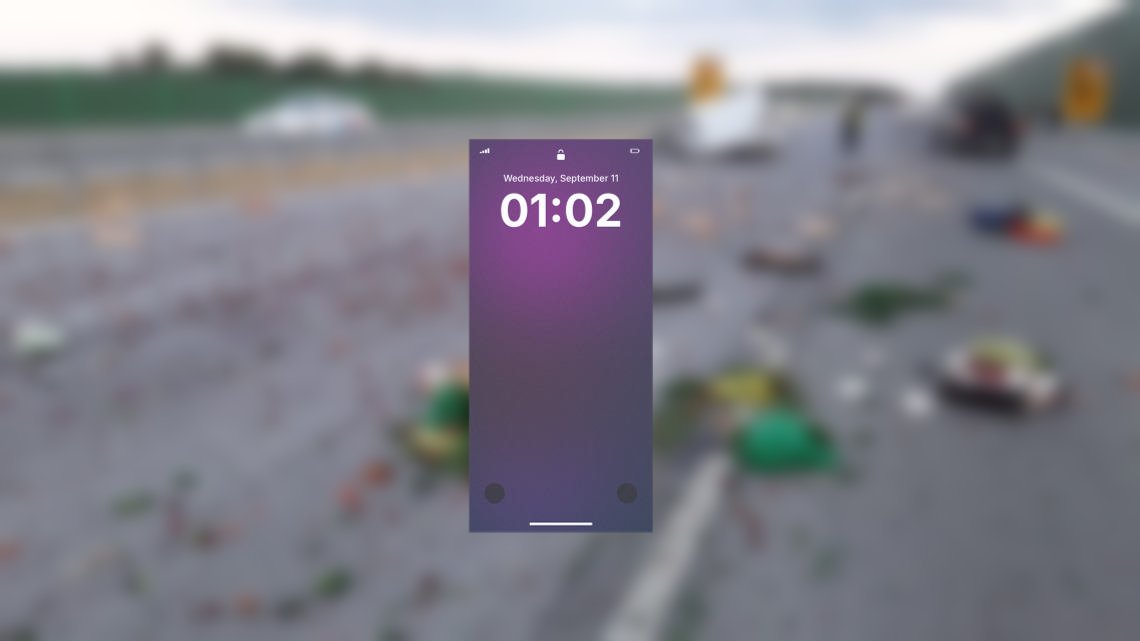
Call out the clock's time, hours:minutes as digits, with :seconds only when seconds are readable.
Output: 1:02
